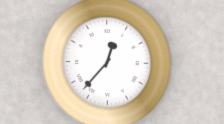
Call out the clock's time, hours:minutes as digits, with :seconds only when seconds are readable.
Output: 12:37
